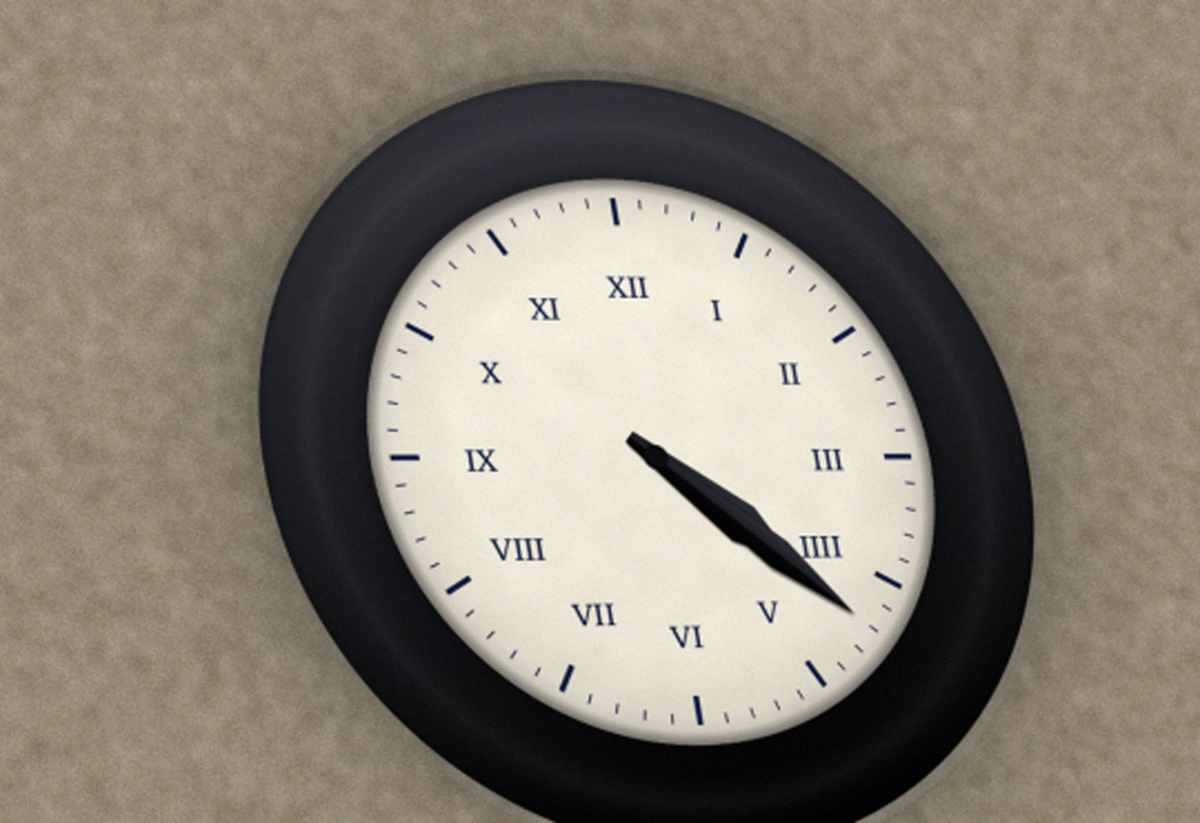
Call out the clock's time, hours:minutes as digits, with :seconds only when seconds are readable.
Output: 4:22
